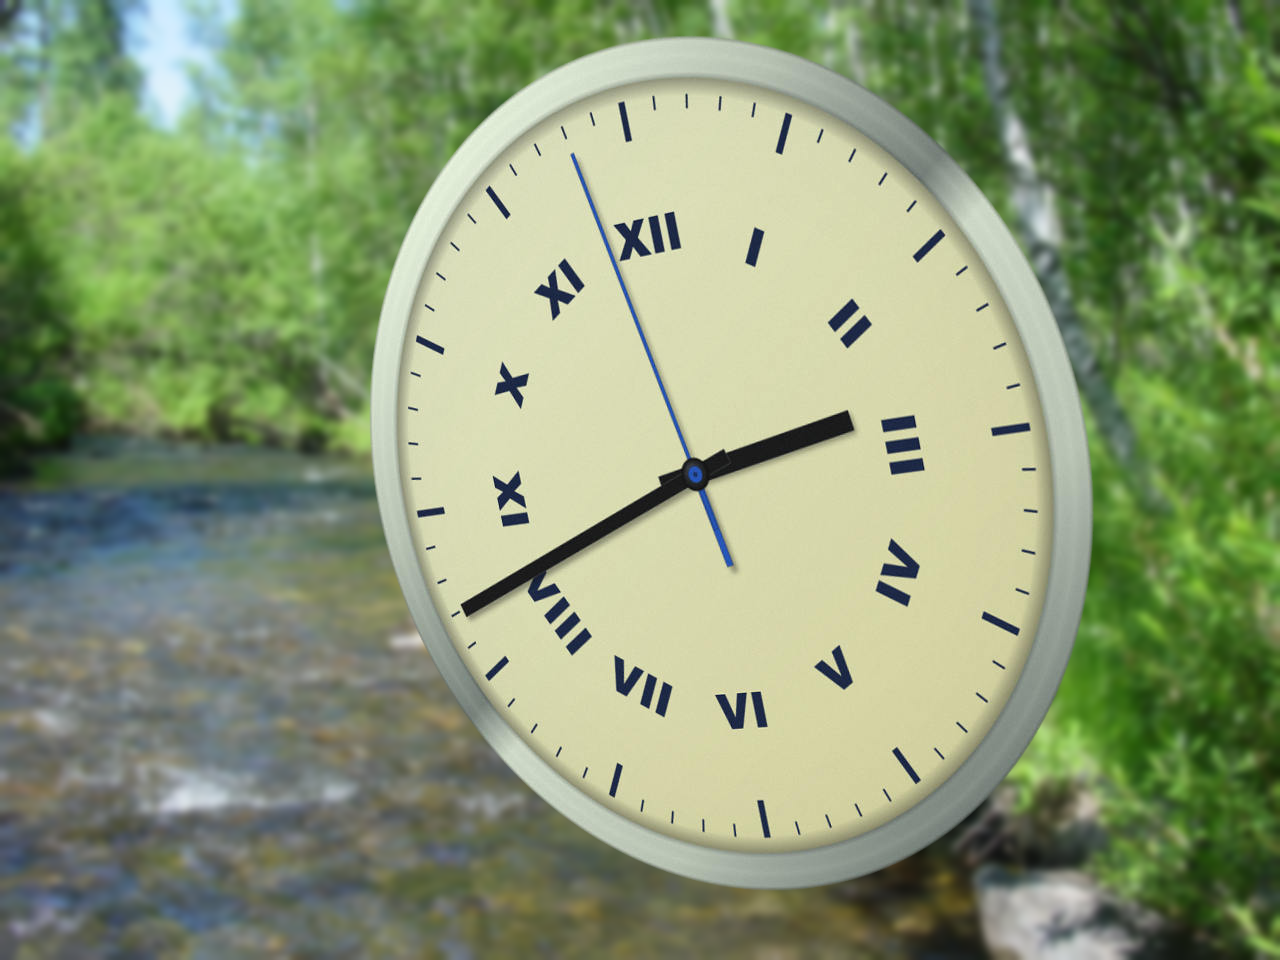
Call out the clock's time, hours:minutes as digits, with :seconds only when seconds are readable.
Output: 2:41:58
